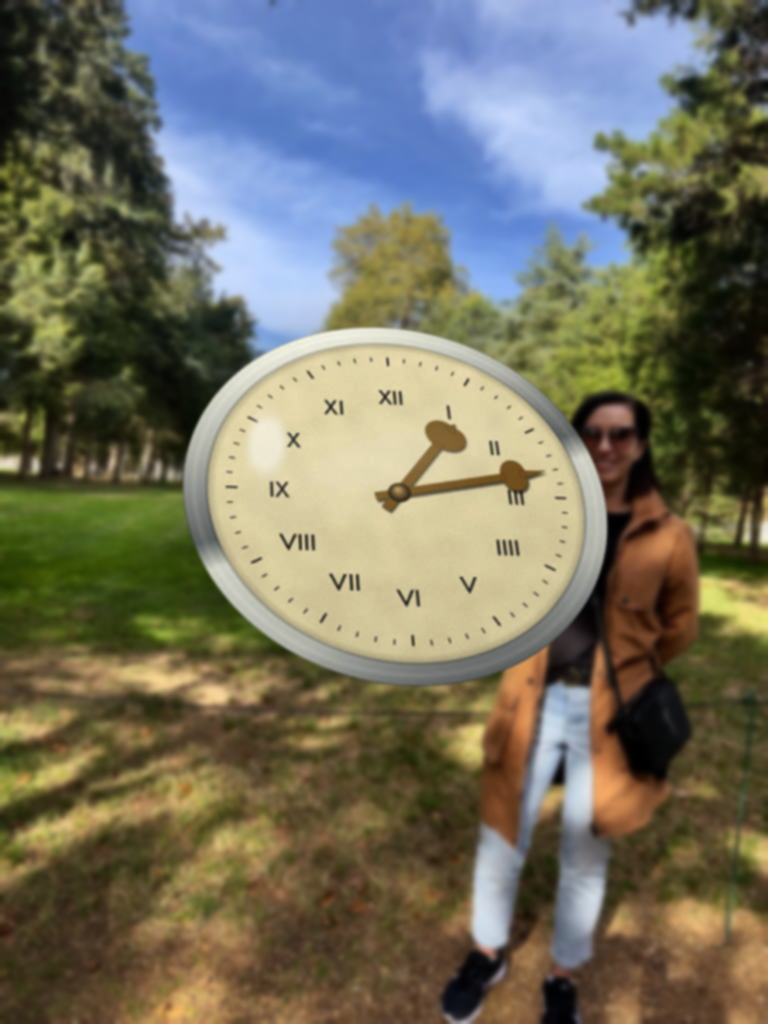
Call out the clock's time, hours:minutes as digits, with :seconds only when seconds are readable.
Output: 1:13
